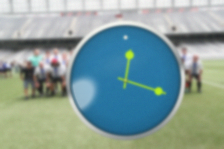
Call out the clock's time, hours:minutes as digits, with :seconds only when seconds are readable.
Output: 12:18
